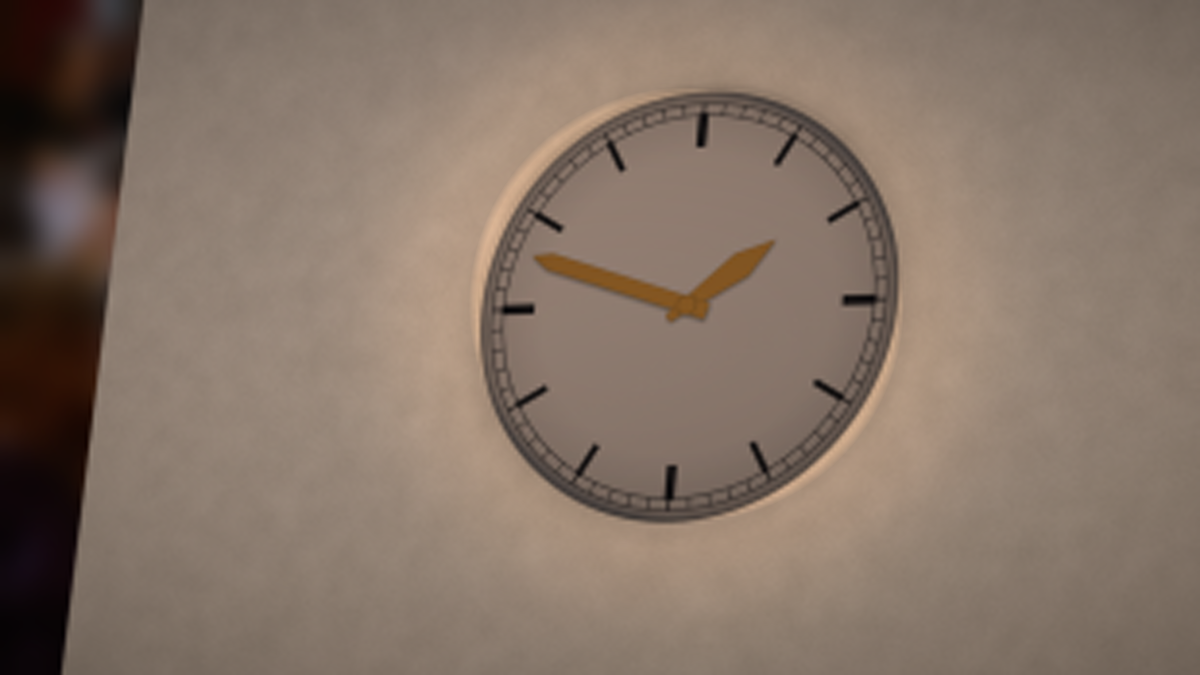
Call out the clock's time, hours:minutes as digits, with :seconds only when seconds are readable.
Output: 1:48
